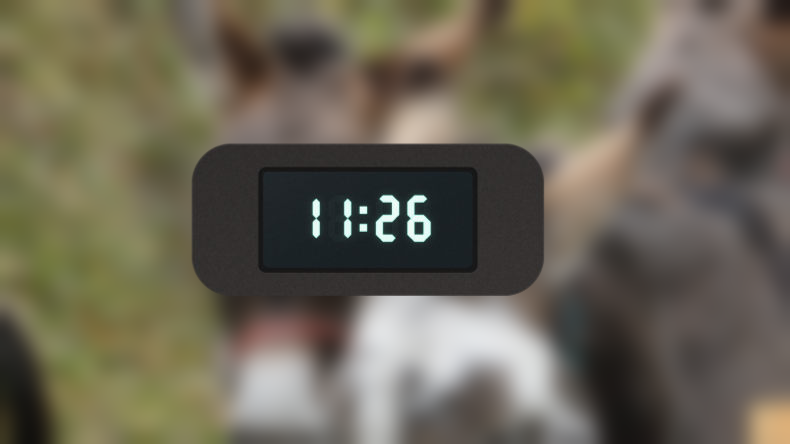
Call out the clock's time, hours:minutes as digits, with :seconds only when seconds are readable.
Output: 11:26
